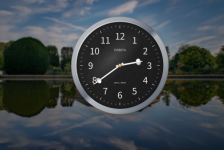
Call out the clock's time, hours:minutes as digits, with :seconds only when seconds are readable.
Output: 2:39
